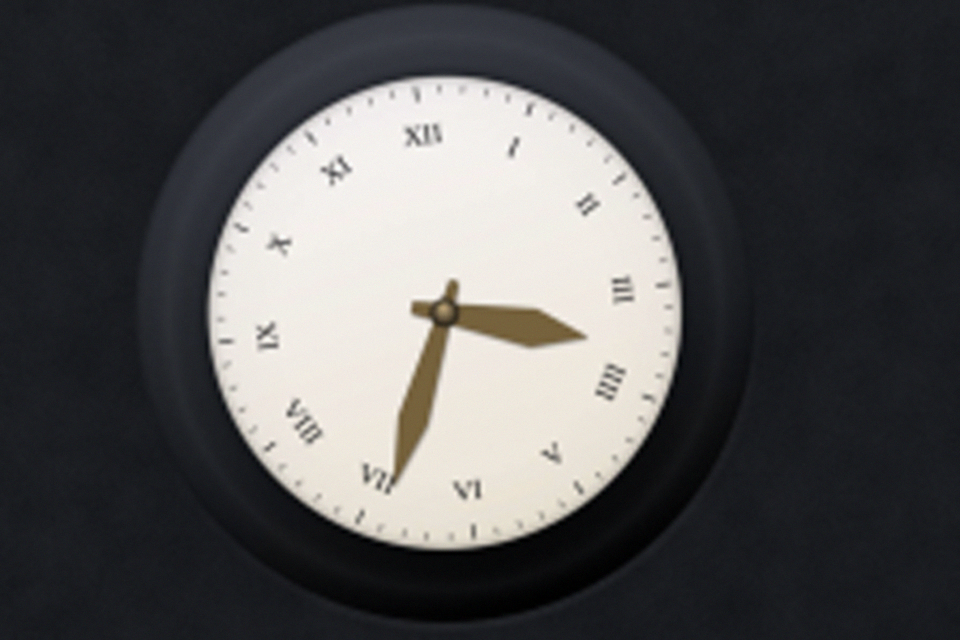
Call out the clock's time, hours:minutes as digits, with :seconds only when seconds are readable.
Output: 3:34
